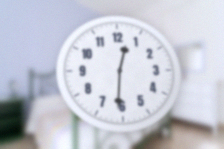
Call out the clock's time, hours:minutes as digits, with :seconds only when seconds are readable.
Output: 12:31
